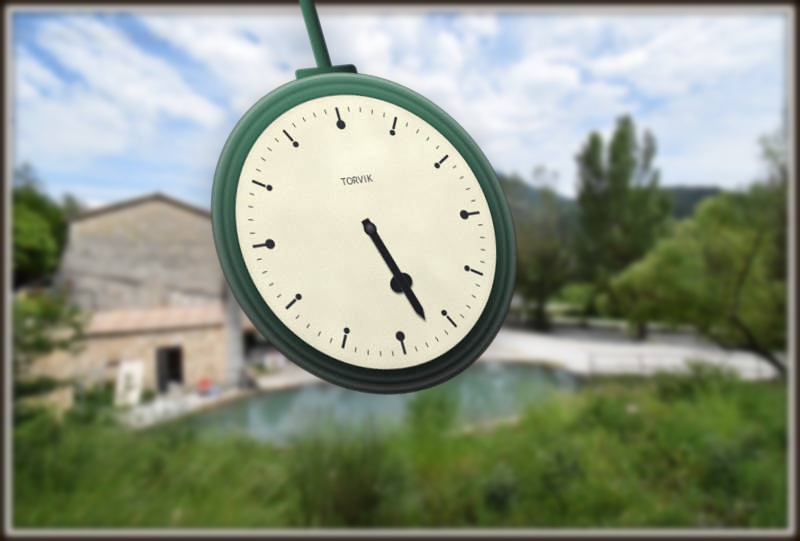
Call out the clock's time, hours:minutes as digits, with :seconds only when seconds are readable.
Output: 5:27
